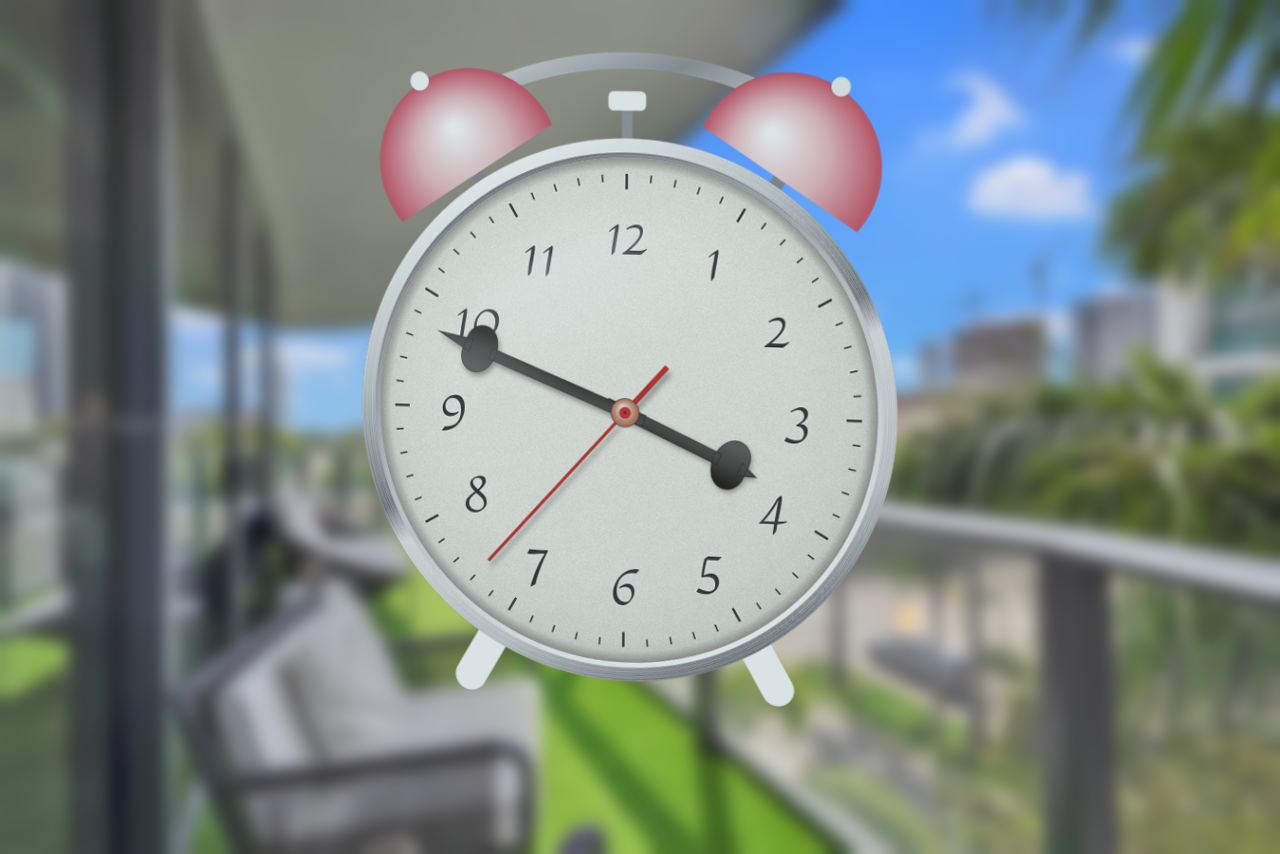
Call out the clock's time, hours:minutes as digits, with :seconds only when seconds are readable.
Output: 3:48:37
